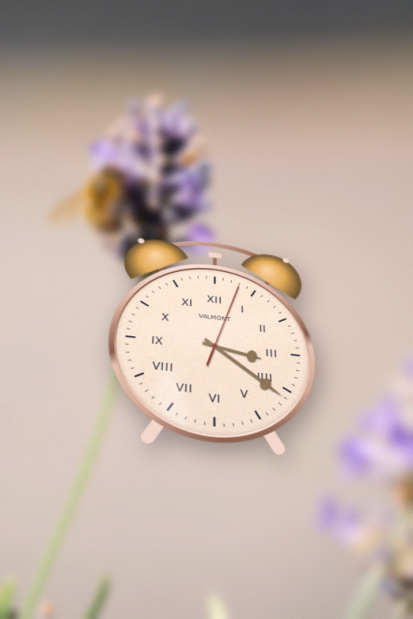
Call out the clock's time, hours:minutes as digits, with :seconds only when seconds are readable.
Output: 3:21:03
